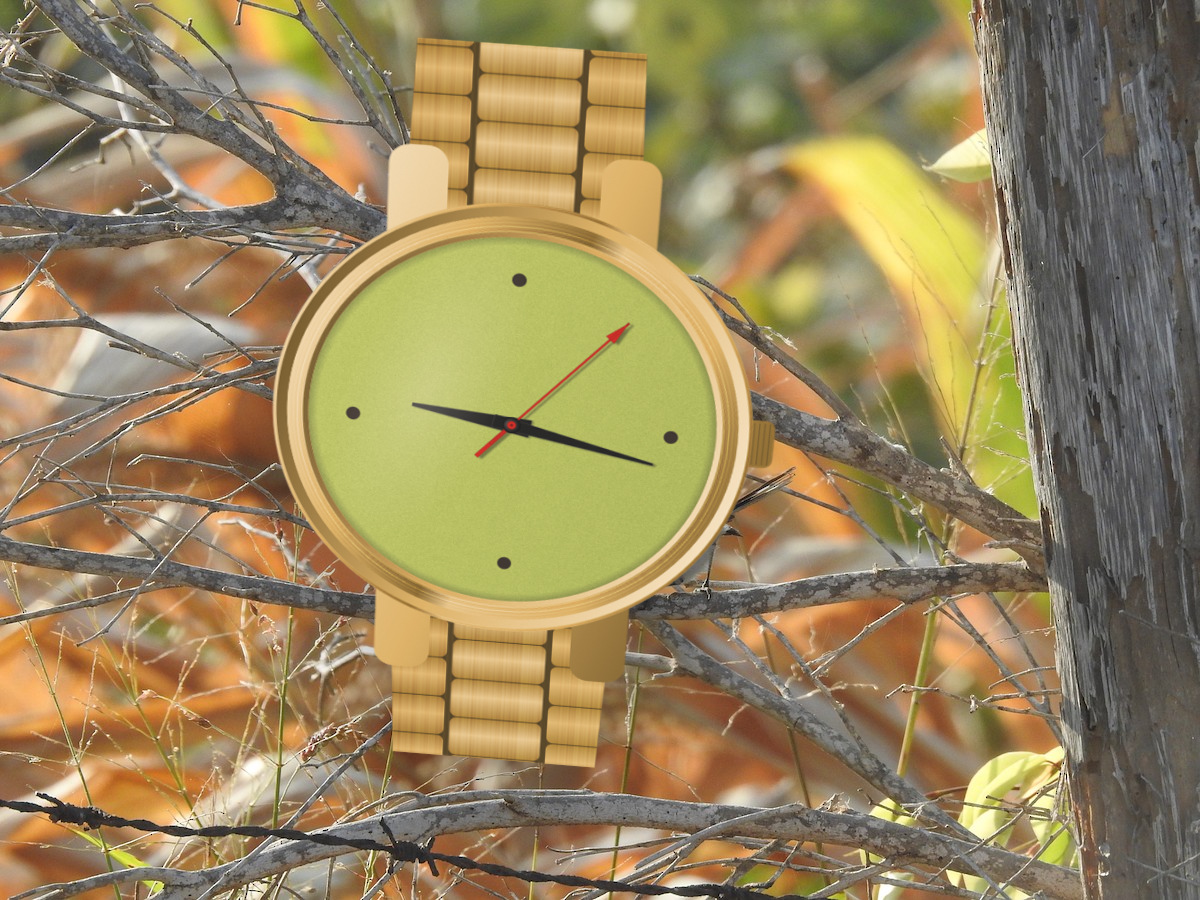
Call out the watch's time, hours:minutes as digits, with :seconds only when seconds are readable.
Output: 9:17:07
